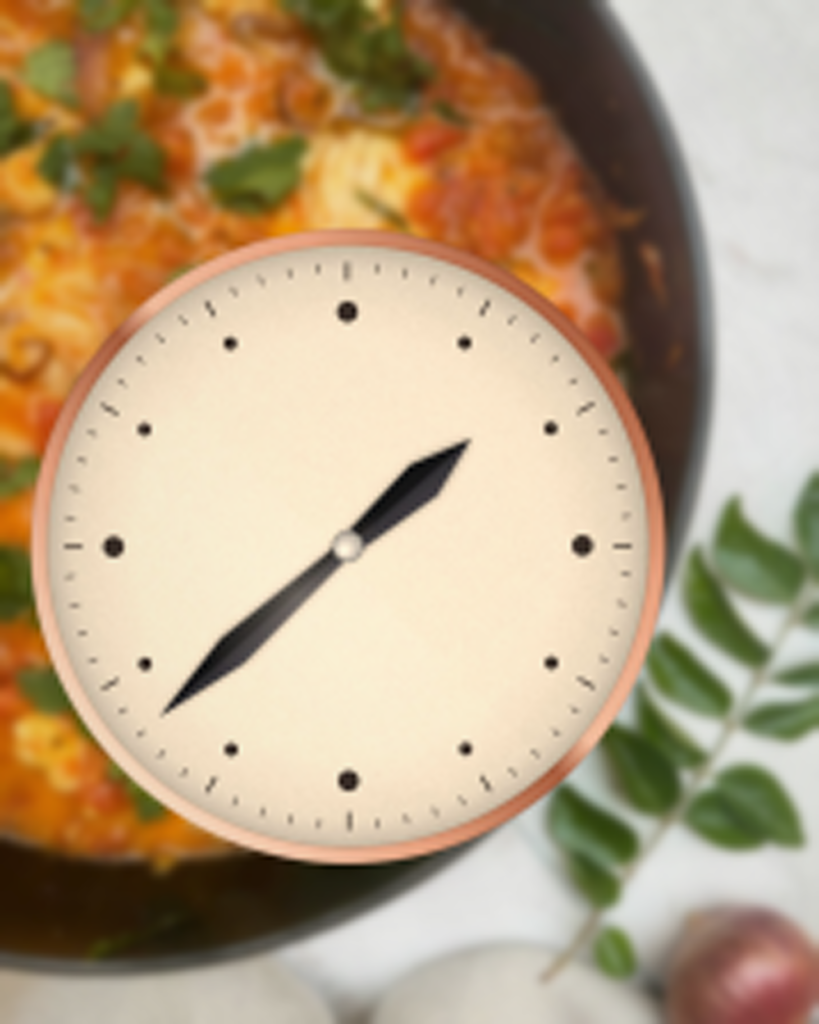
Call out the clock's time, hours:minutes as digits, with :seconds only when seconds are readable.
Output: 1:38
